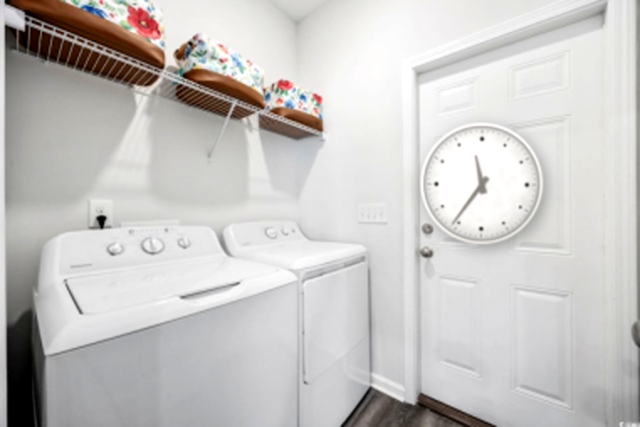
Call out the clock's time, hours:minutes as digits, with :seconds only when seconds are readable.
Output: 11:36
